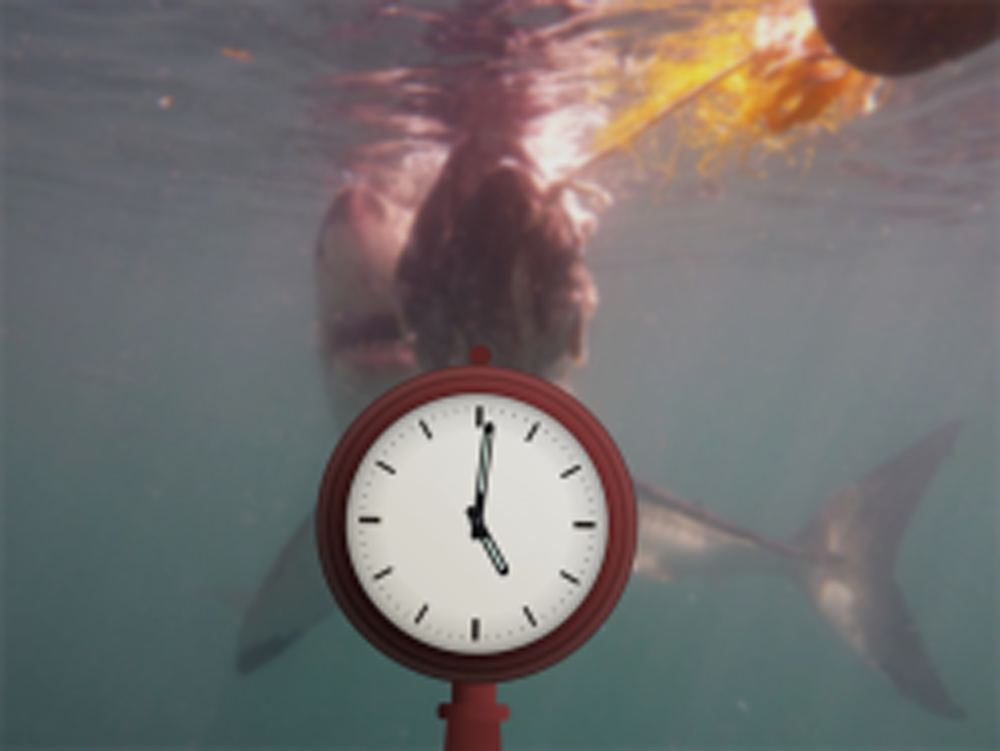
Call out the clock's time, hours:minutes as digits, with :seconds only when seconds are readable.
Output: 5:01
